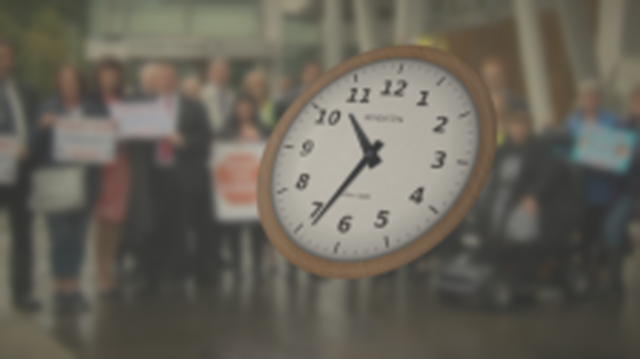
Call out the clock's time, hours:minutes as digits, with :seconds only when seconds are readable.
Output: 10:34
